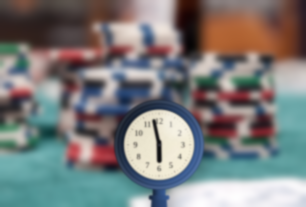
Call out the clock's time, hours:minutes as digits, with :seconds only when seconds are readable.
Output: 5:58
